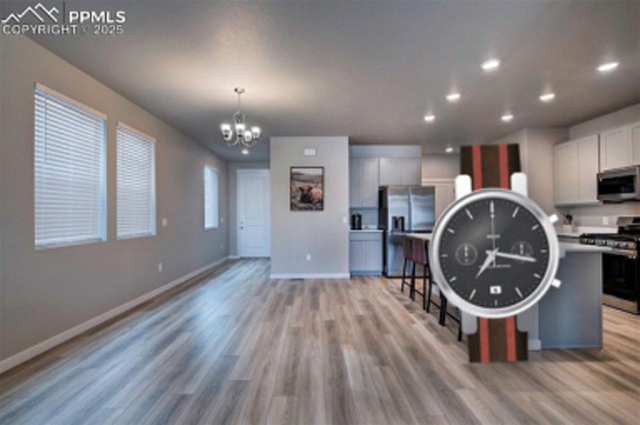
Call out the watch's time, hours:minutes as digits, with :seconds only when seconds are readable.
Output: 7:17
